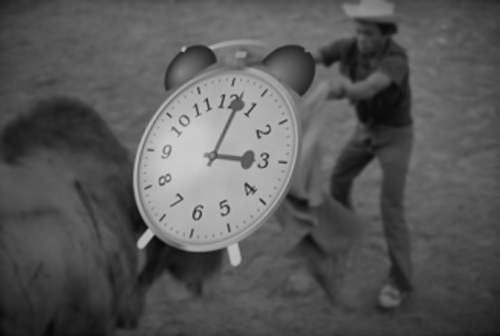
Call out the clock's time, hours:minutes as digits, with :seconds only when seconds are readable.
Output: 3:02
